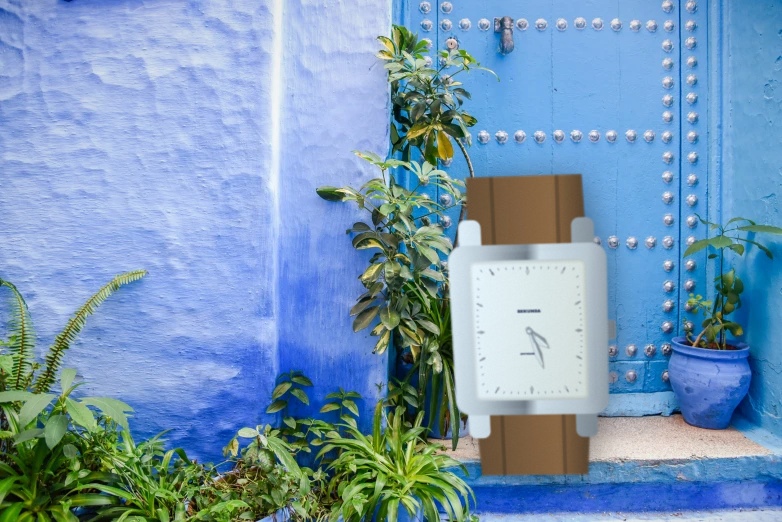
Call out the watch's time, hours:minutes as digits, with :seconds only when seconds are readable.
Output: 4:27
